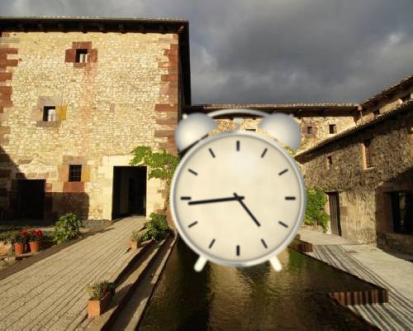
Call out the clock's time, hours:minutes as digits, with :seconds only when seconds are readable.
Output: 4:44
